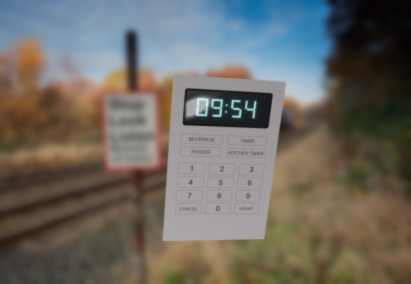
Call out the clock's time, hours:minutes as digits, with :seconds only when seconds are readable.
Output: 9:54
